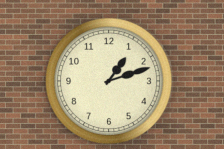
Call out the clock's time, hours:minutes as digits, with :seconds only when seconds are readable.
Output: 1:12
